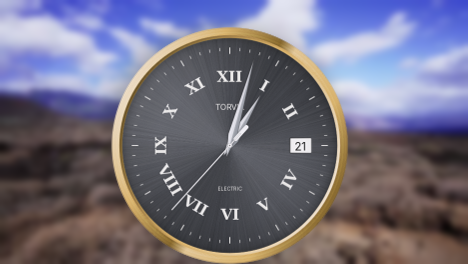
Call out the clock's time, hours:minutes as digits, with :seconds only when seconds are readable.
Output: 1:02:37
